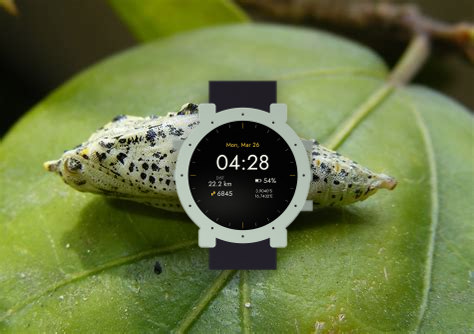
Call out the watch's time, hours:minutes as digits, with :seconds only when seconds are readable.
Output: 4:28
